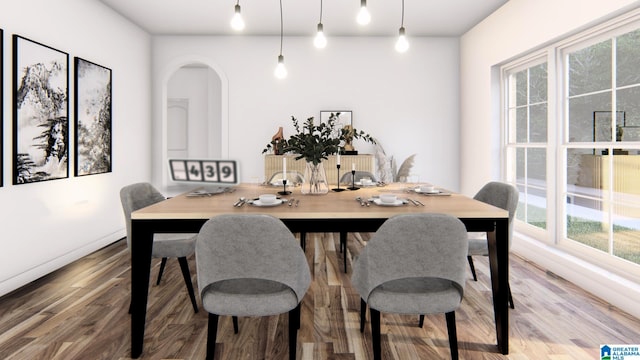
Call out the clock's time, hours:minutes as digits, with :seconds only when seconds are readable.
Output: 4:39
